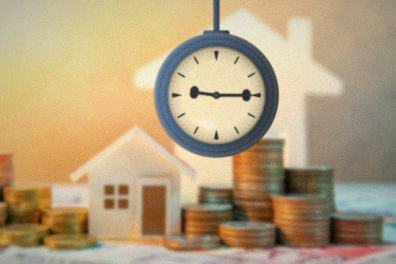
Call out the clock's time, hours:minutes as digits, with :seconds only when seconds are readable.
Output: 9:15
